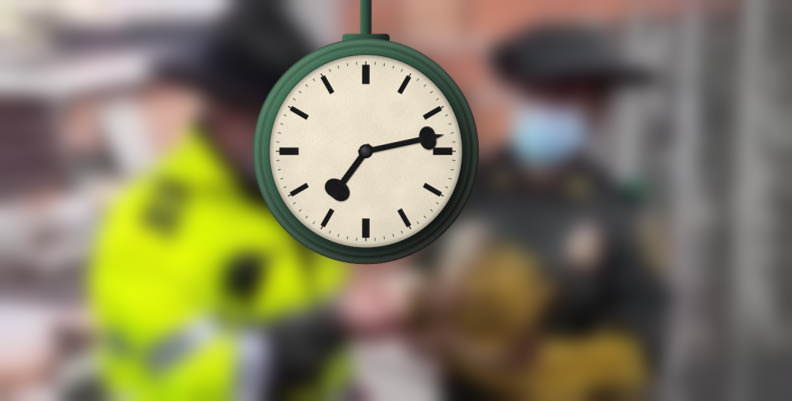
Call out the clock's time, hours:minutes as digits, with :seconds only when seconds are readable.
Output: 7:13
